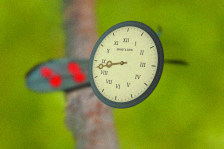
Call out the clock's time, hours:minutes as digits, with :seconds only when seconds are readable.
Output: 8:43
